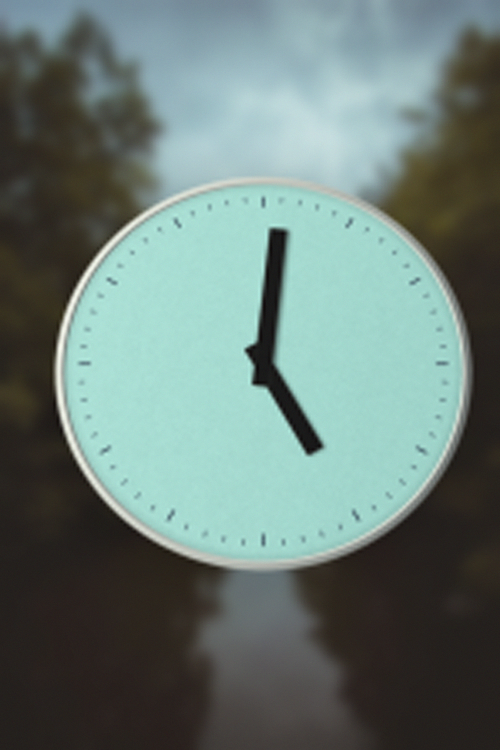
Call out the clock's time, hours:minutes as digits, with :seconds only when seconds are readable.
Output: 5:01
